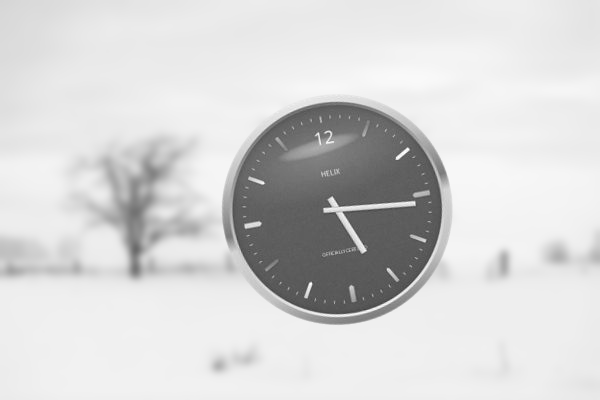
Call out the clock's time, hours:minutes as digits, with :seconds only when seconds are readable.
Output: 5:16
